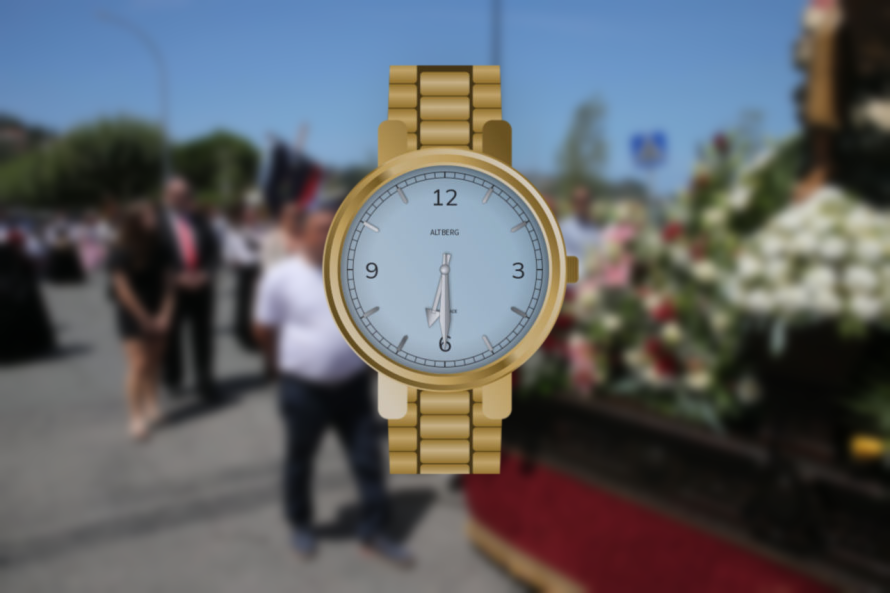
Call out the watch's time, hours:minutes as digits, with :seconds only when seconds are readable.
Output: 6:30
